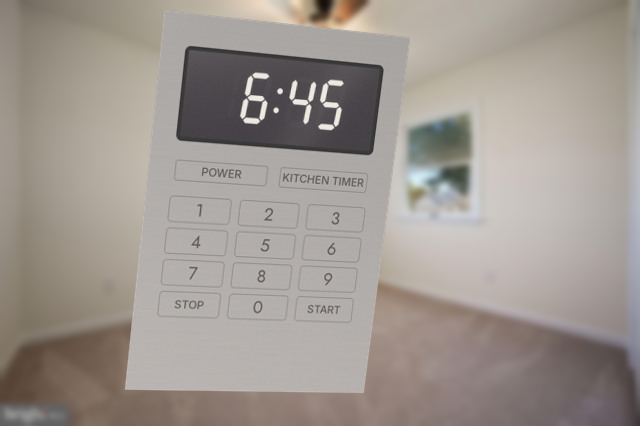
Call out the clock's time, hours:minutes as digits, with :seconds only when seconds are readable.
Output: 6:45
